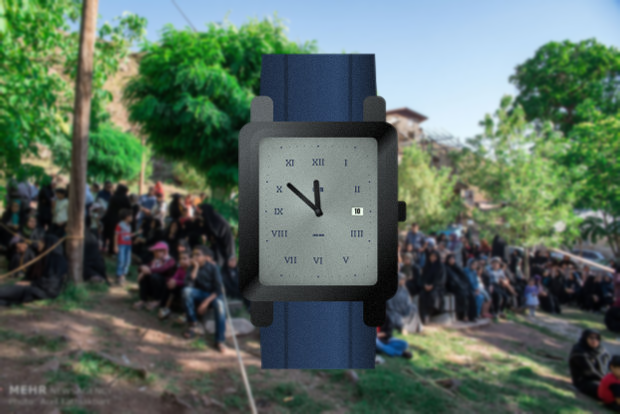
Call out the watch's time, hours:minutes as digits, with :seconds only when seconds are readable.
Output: 11:52
